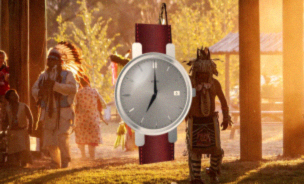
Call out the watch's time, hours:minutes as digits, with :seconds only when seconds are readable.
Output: 7:00
